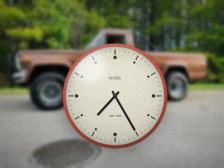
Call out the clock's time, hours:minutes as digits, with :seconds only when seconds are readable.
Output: 7:25
